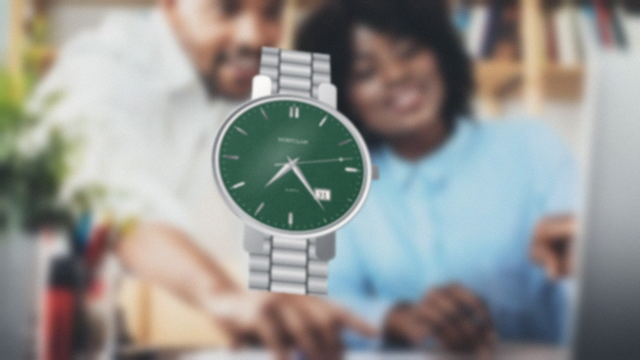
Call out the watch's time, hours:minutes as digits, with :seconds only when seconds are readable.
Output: 7:24:13
